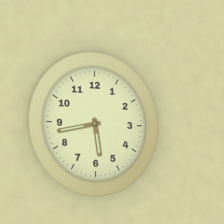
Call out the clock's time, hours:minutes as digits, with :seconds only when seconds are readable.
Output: 5:43
